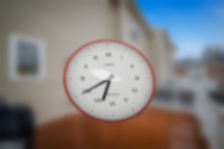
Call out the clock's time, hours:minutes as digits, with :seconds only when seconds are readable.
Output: 6:40
